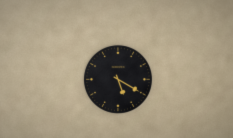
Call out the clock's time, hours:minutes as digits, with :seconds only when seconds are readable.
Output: 5:20
